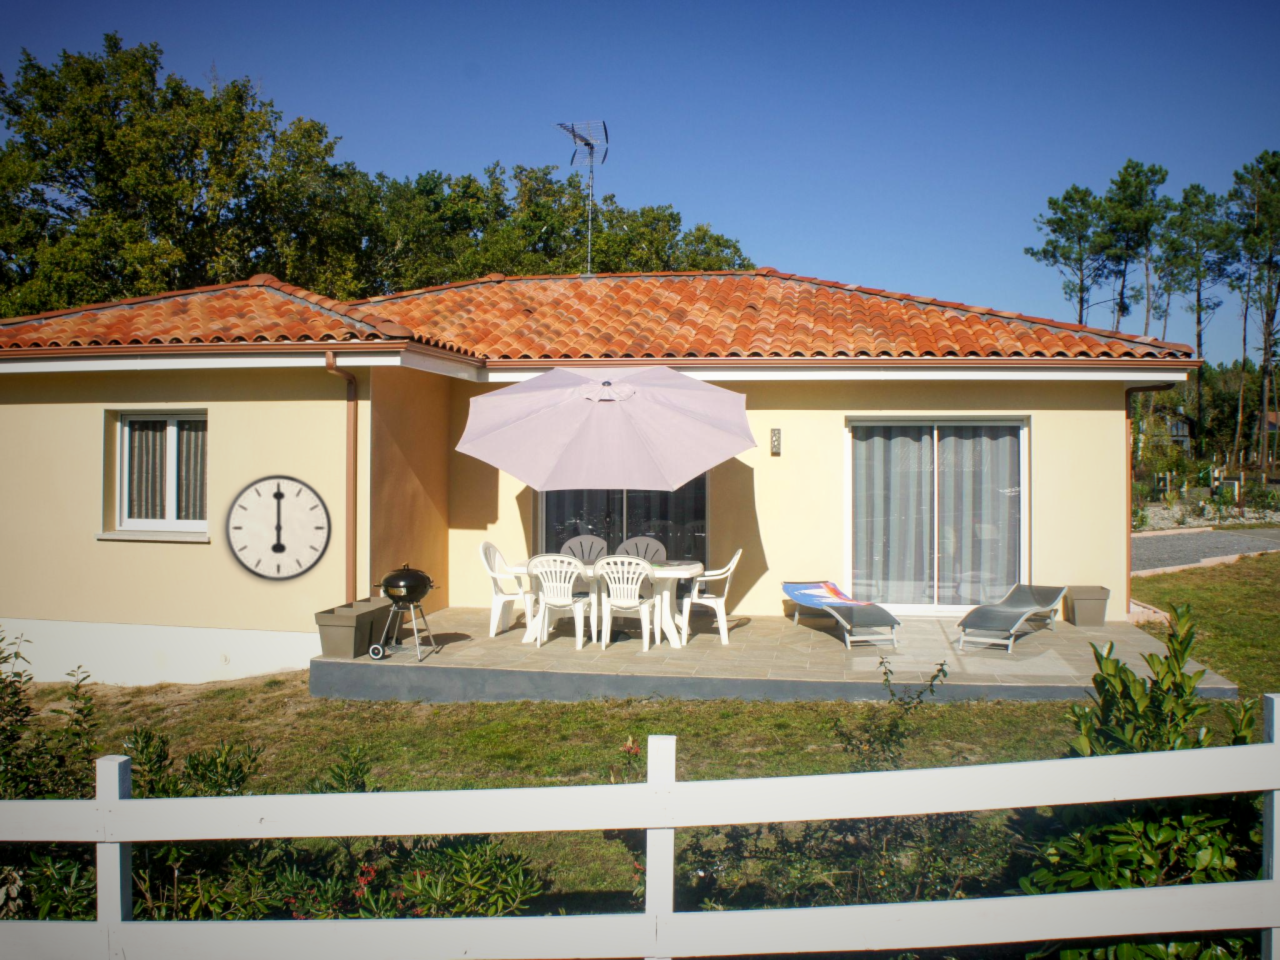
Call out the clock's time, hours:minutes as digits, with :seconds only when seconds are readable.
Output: 6:00
